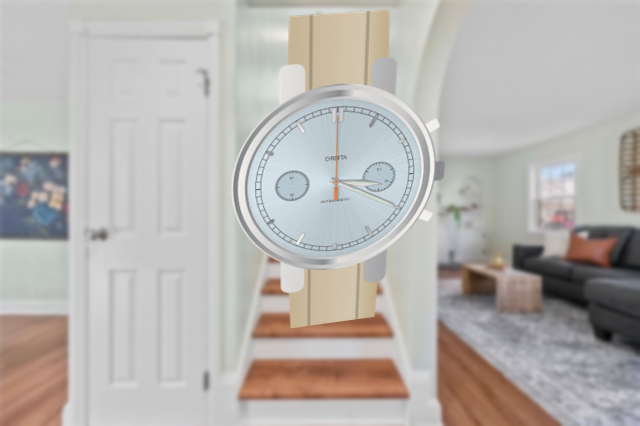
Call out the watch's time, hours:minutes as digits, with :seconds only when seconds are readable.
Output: 3:20
